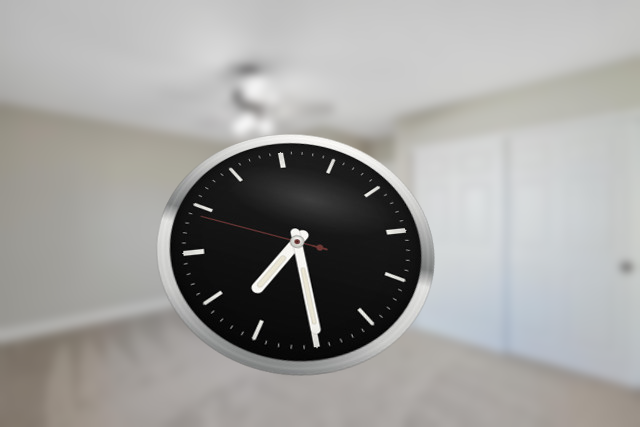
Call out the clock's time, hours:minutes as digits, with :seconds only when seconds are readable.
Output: 7:29:49
